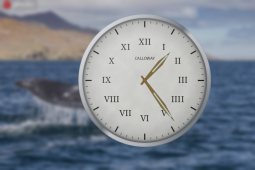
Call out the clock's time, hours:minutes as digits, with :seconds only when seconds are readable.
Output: 1:24
